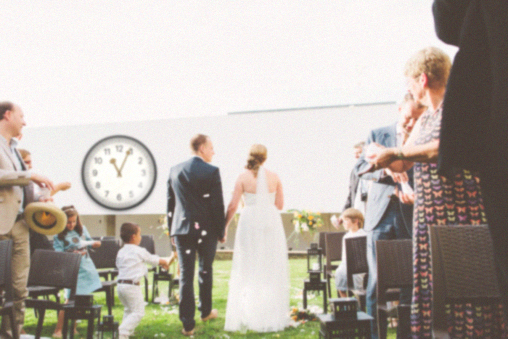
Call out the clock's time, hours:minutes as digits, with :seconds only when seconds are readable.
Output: 11:04
